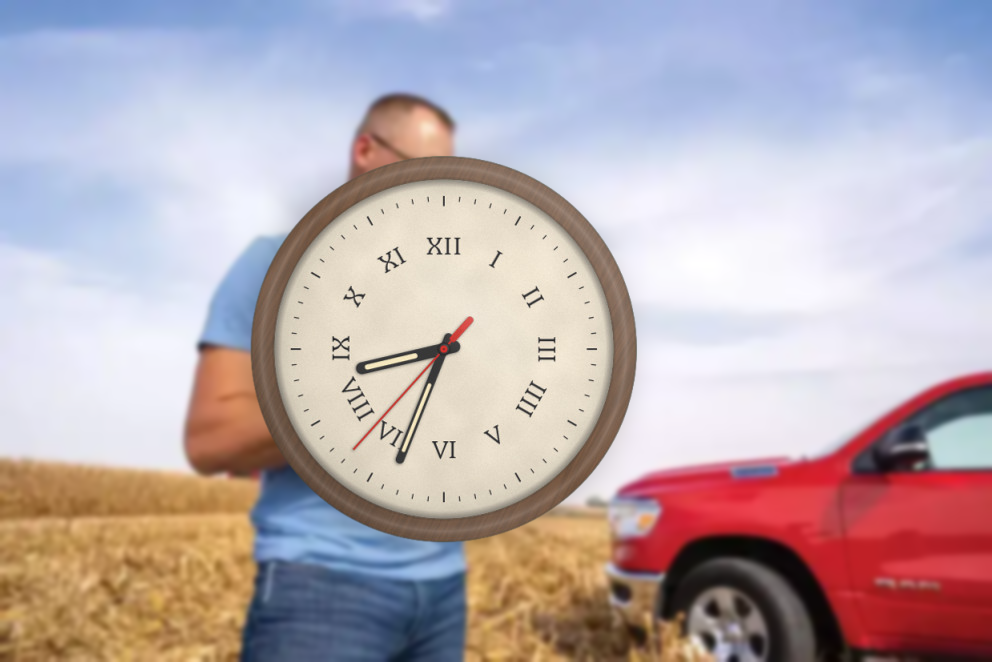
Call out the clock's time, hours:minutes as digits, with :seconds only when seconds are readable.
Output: 8:33:37
